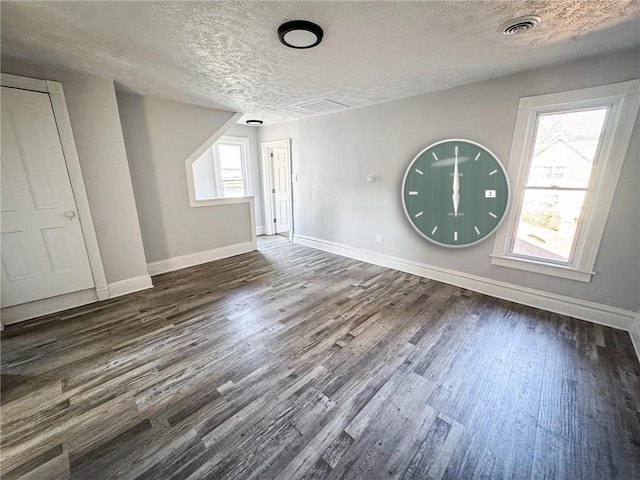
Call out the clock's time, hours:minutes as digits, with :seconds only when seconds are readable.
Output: 6:00
